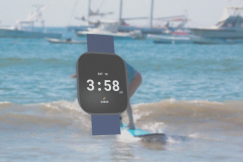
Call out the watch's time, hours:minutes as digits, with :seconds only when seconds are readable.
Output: 3:58
